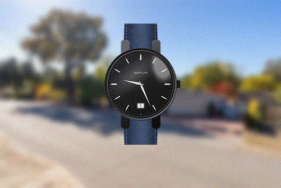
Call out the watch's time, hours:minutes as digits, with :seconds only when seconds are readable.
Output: 9:26
